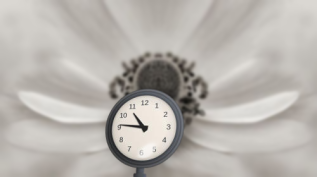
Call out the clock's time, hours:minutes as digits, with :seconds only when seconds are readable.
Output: 10:46
